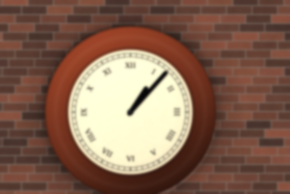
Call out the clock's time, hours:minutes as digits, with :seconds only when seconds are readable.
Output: 1:07
